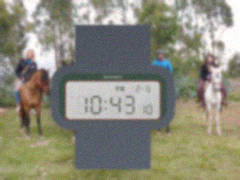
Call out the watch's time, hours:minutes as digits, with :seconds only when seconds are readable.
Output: 10:43
